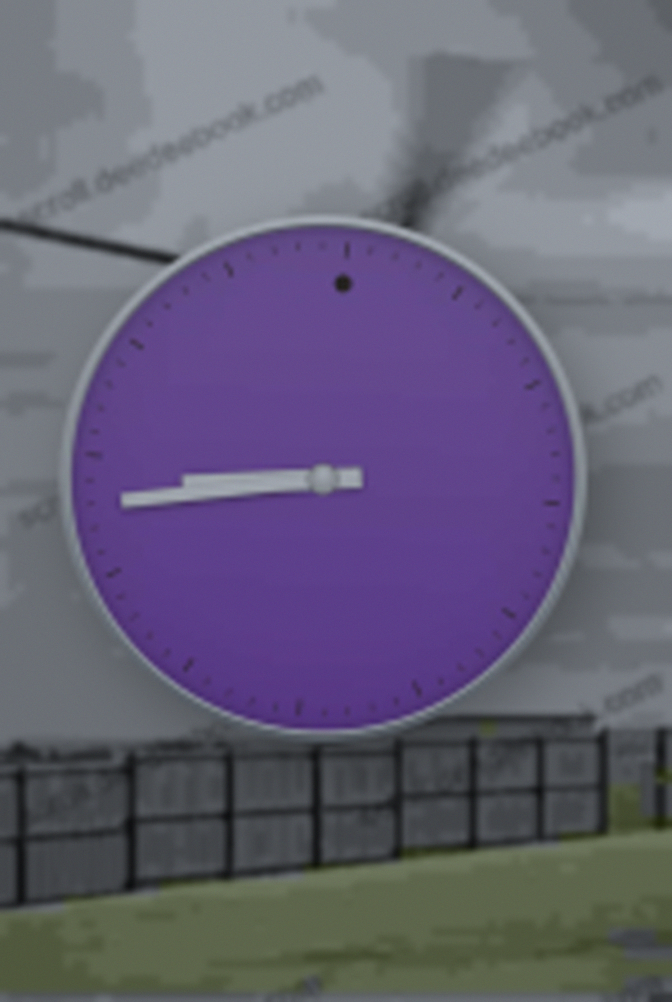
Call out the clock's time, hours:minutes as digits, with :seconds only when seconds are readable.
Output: 8:43
